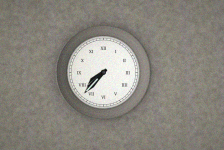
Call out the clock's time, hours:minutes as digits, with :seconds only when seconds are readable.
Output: 7:37
